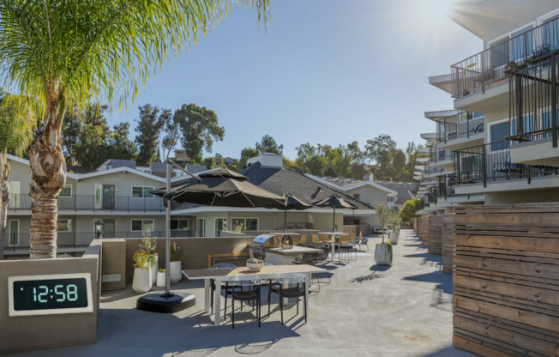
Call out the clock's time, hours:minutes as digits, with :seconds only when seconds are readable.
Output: 12:58
